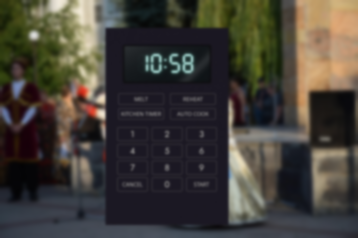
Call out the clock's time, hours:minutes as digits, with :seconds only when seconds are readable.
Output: 10:58
